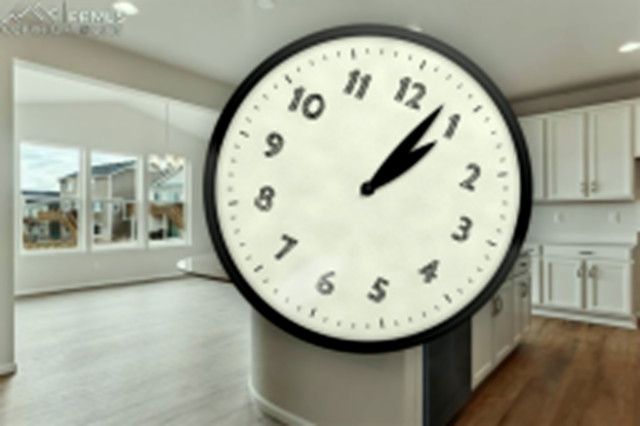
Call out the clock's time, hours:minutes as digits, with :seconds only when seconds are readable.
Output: 1:03
